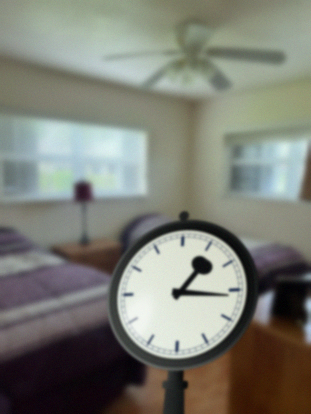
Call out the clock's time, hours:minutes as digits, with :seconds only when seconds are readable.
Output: 1:16
